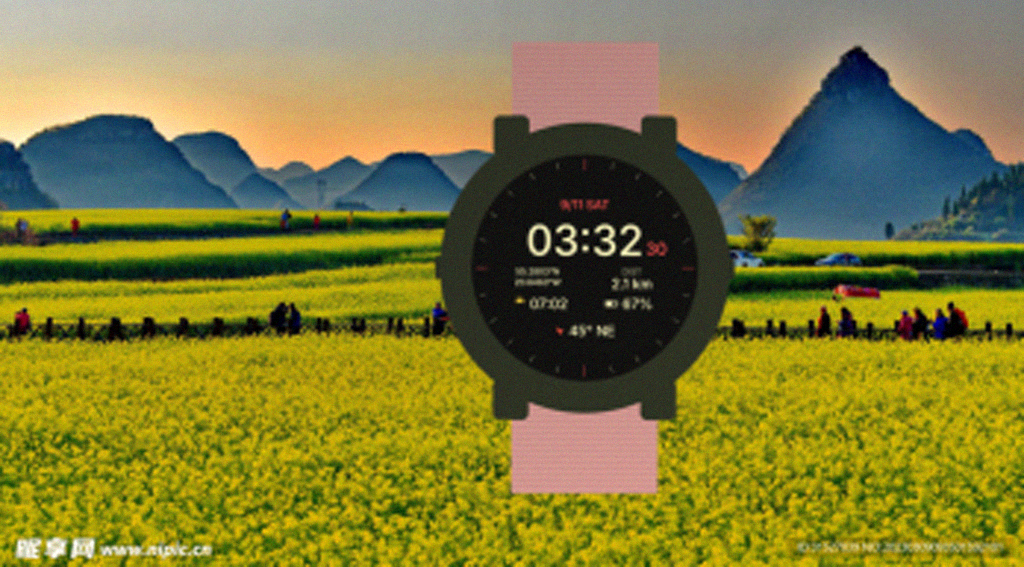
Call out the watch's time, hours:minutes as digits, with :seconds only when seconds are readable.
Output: 3:32
